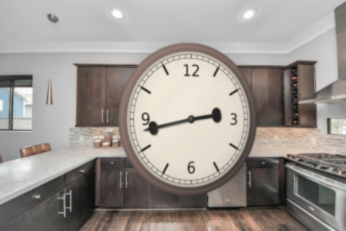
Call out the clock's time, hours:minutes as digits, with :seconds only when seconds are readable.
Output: 2:43
